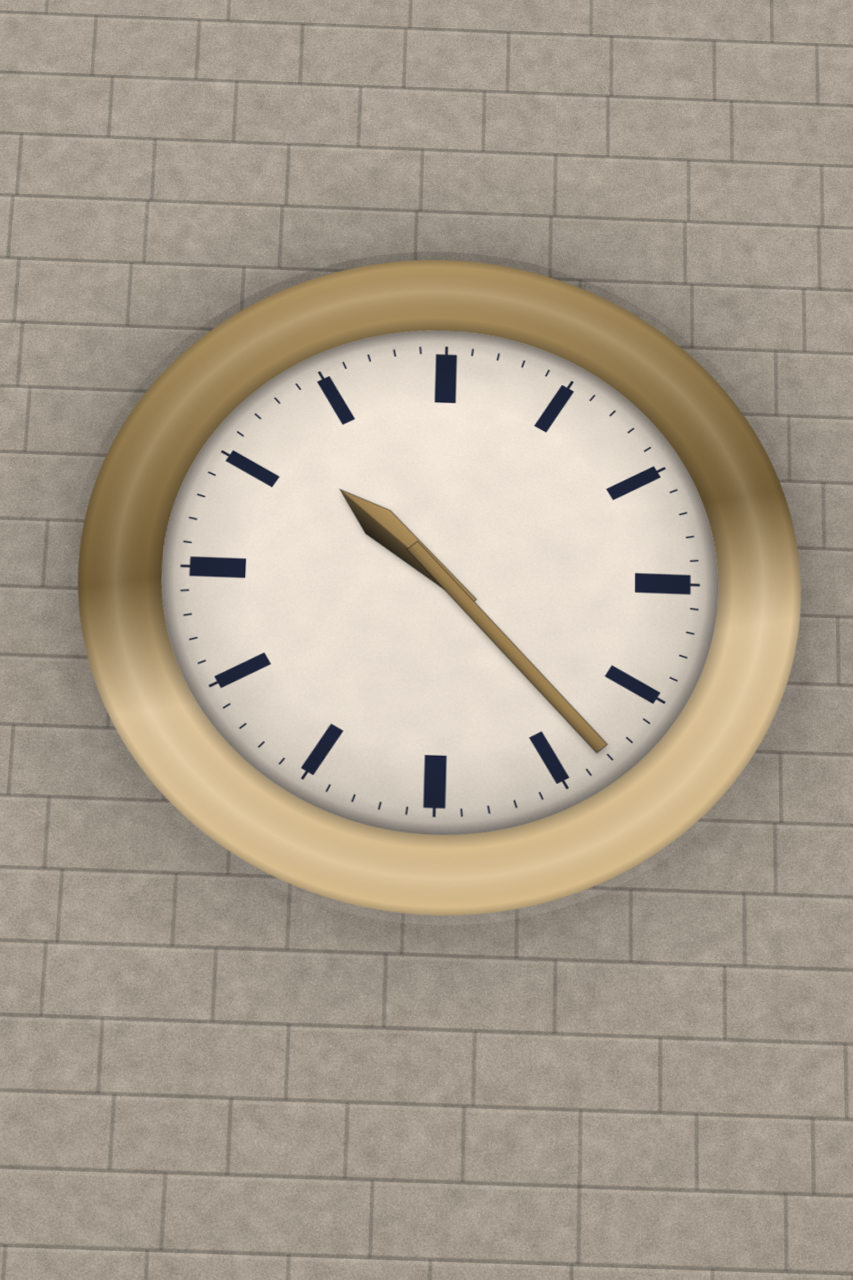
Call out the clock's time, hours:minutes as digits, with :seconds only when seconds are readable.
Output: 10:23
